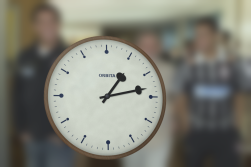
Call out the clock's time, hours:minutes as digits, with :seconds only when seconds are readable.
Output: 1:13
